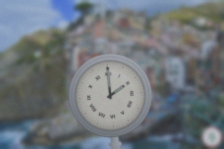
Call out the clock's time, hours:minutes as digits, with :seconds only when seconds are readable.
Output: 2:00
